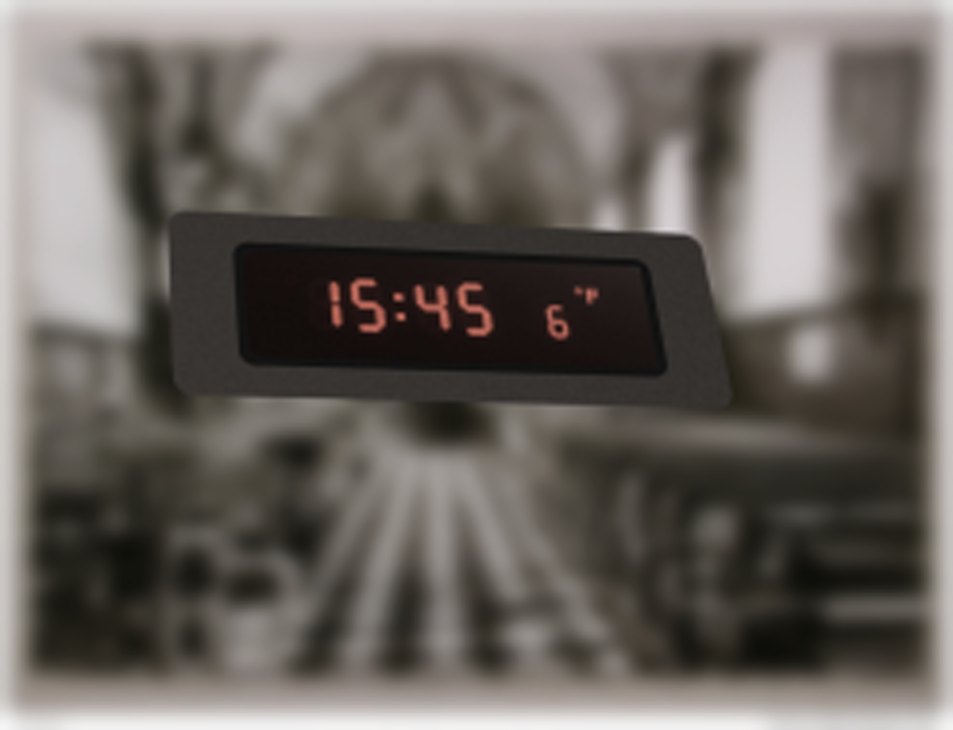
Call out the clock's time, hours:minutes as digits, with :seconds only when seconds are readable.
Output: 15:45
